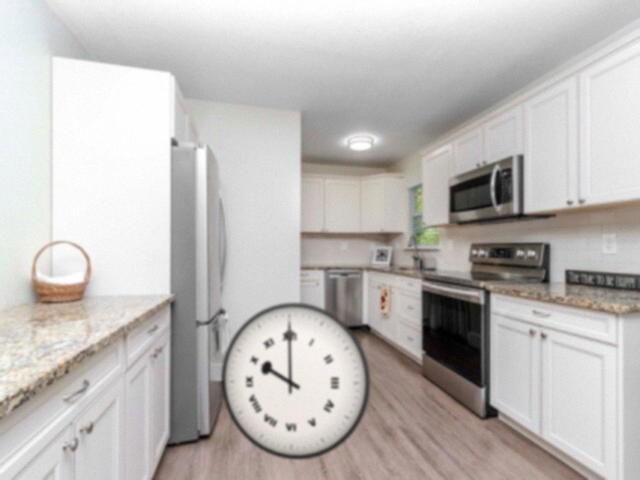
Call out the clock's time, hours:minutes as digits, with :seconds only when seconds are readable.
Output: 10:00
